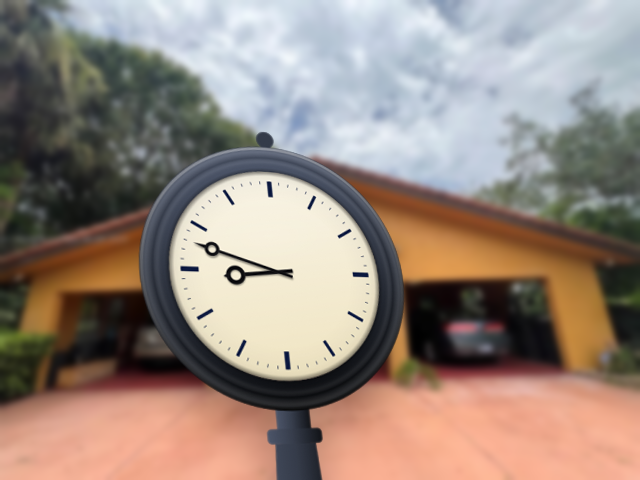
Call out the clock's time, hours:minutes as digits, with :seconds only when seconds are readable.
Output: 8:48
